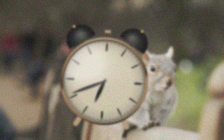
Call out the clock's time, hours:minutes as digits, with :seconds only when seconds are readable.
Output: 6:41
